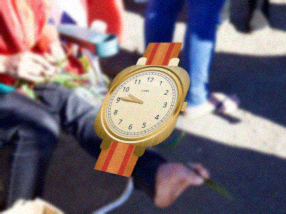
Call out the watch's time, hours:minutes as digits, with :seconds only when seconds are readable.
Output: 9:46
